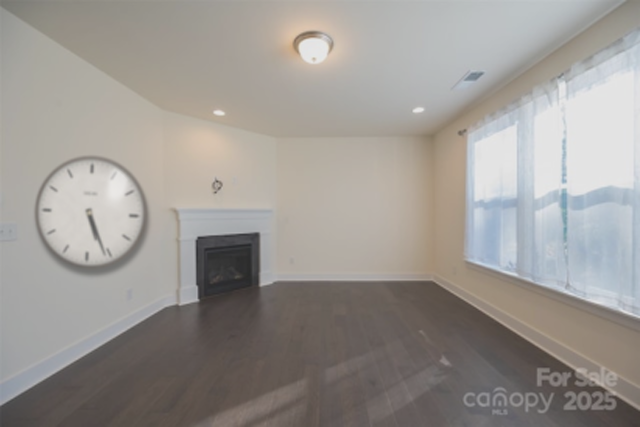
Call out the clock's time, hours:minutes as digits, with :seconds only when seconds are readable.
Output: 5:26
